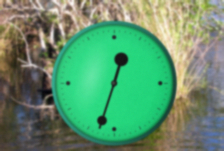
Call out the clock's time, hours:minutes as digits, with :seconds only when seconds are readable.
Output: 12:33
